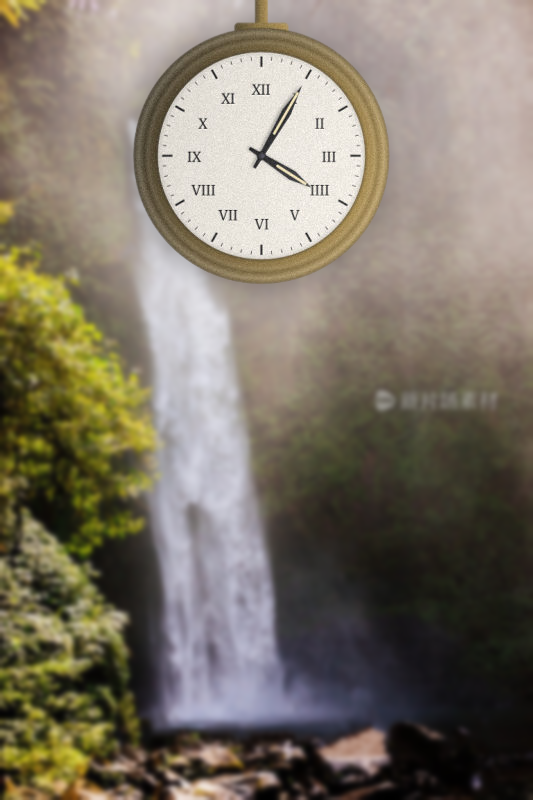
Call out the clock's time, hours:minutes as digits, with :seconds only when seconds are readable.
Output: 4:05
